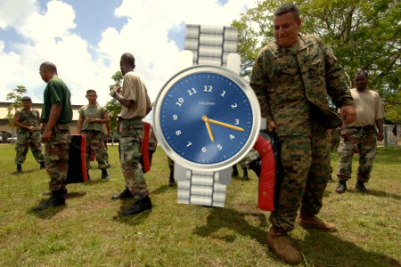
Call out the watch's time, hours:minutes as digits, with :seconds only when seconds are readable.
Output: 5:17
